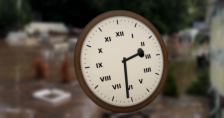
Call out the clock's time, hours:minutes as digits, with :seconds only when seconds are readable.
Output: 2:31
